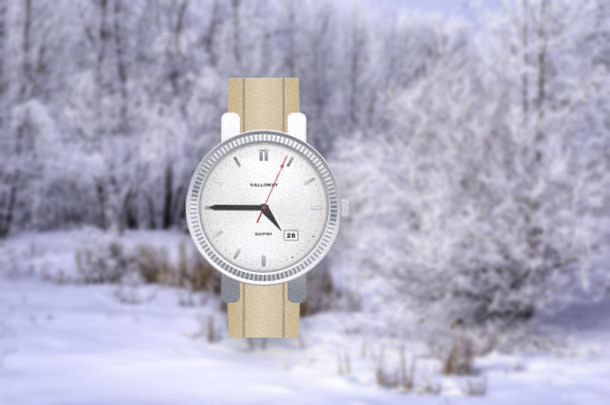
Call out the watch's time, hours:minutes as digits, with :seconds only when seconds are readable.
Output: 4:45:04
